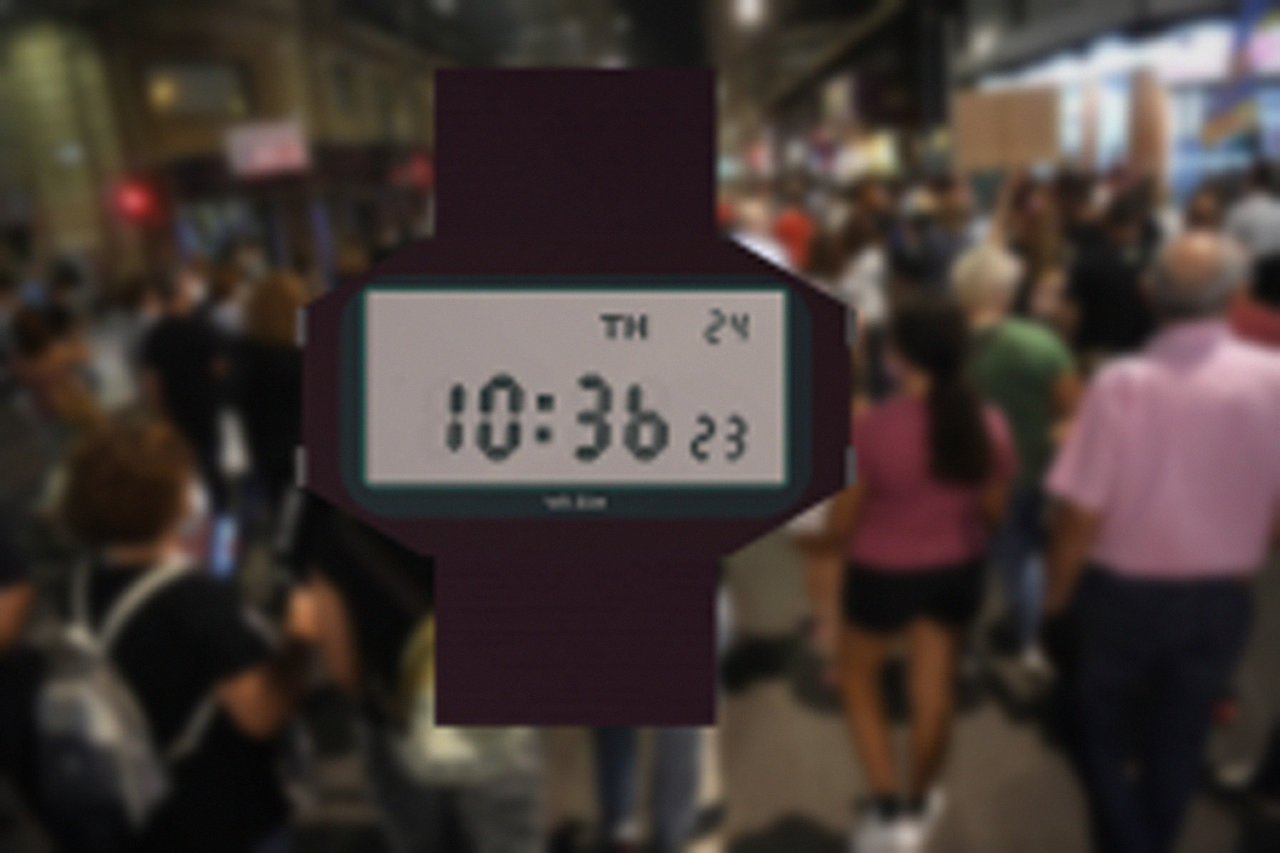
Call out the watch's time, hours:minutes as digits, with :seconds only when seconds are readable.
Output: 10:36:23
